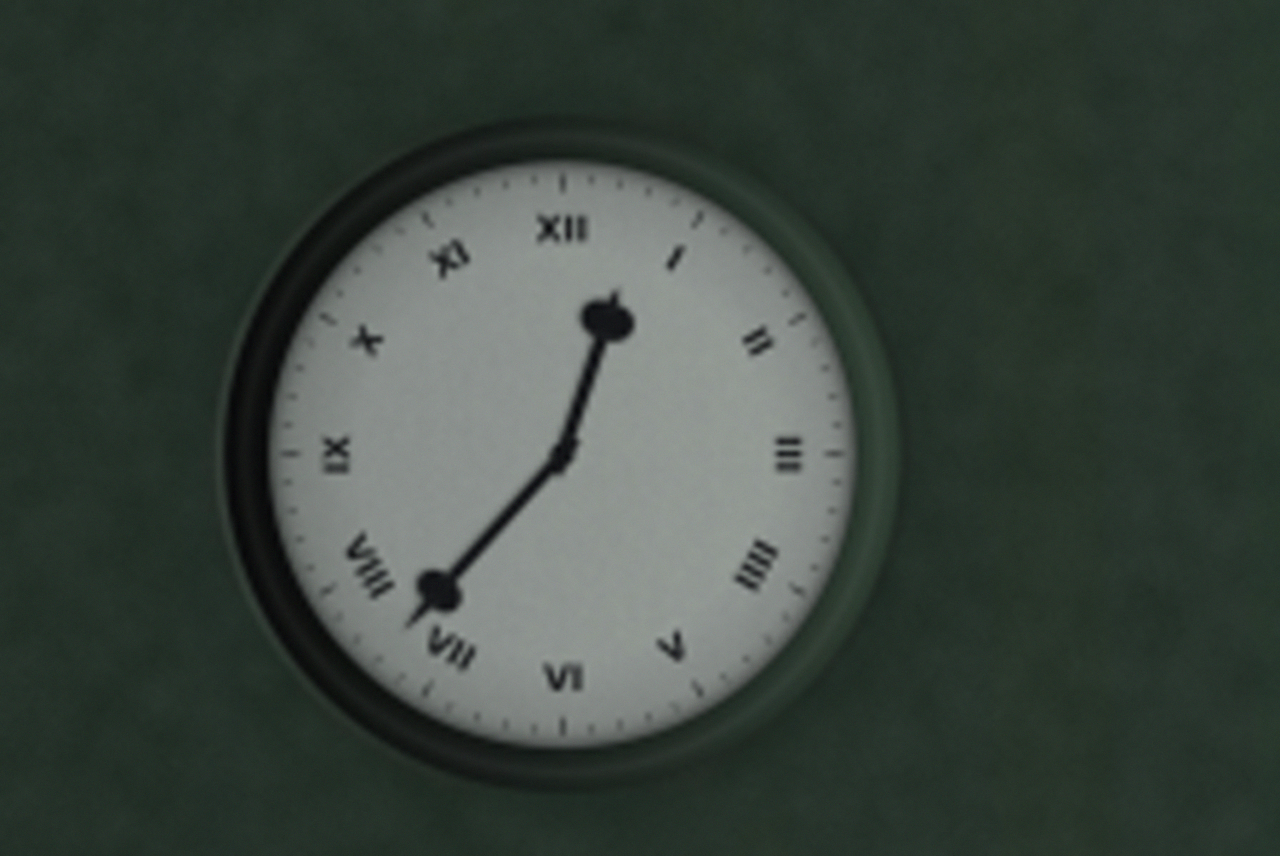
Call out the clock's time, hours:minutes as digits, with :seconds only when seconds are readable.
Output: 12:37
